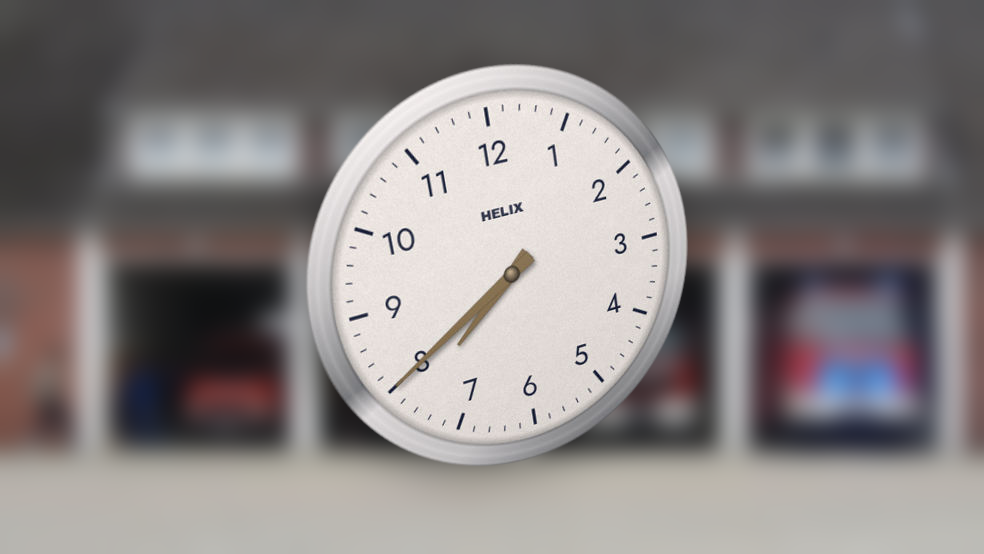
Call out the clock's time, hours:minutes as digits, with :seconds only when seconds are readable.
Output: 7:40
